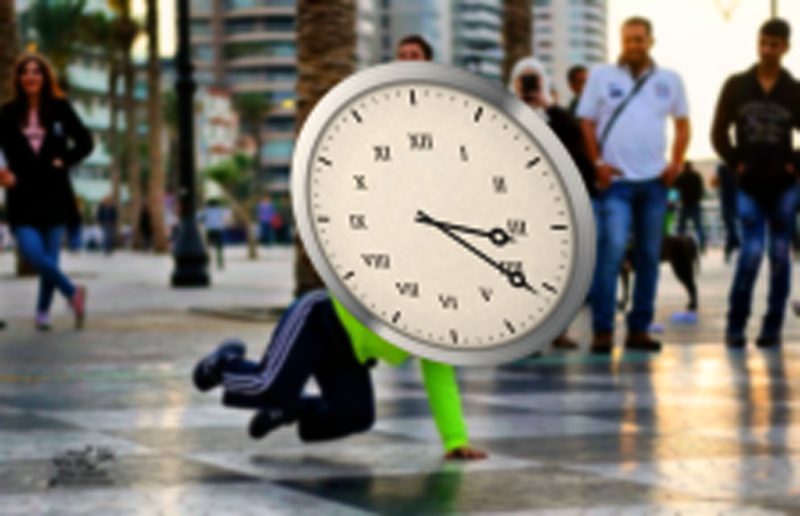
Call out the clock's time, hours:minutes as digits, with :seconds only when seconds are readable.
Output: 3:21
